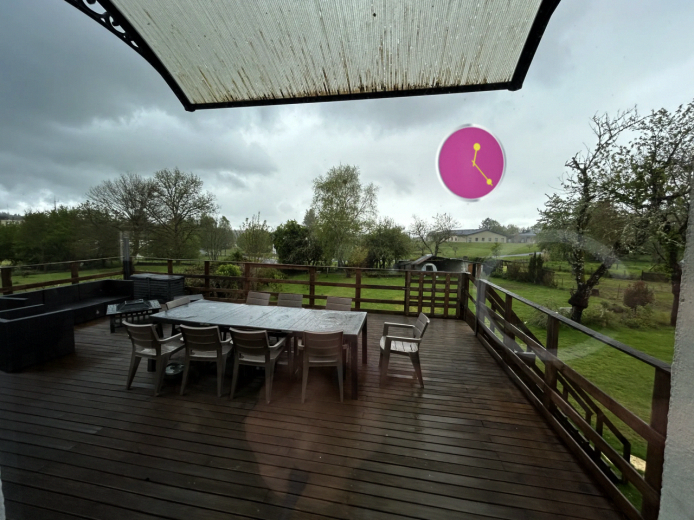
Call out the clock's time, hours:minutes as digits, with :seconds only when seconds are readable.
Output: 12:23
